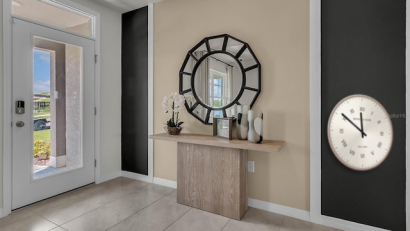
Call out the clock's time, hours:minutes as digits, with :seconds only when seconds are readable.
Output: 11:51
